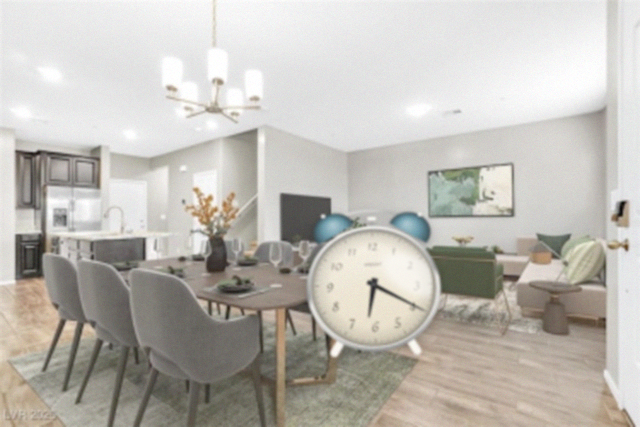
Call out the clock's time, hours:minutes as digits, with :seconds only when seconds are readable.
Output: 6:20
